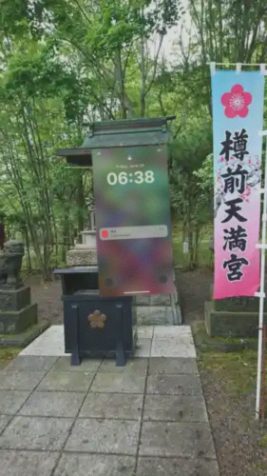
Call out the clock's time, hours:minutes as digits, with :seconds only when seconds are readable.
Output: 6:38
